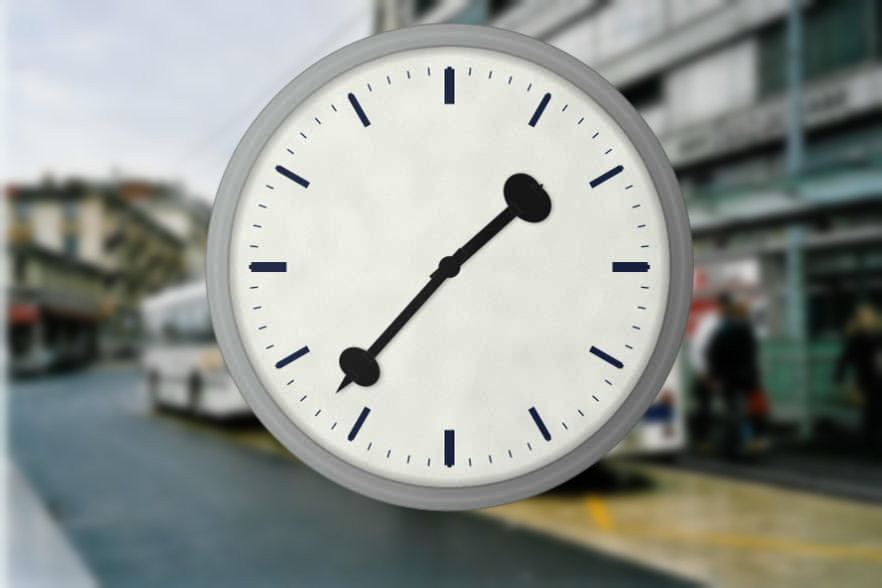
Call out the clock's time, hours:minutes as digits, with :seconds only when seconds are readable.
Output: 1:37
